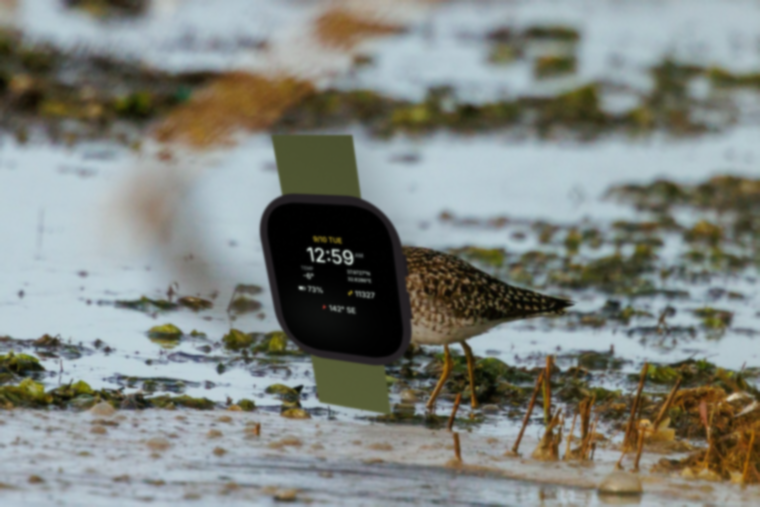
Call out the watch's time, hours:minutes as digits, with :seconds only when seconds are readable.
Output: 12:59
